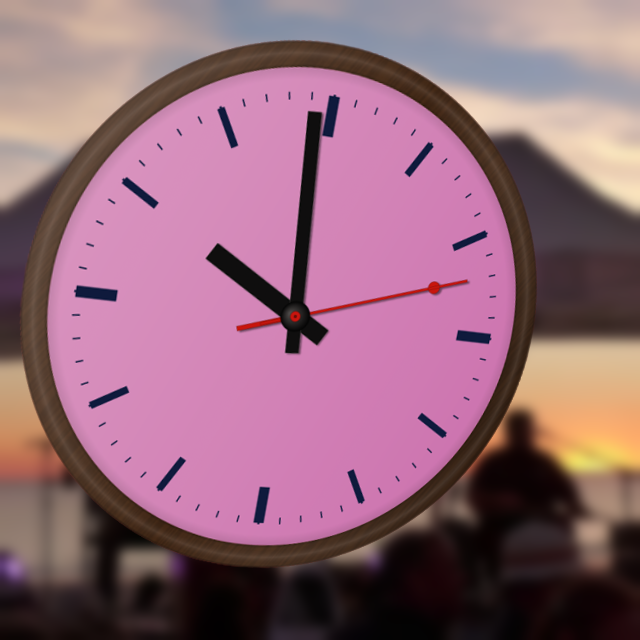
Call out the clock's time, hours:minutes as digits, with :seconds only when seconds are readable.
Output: 9:59:12
